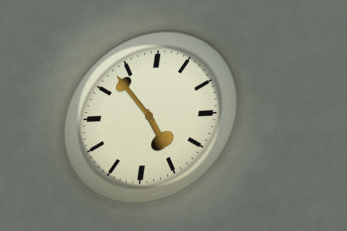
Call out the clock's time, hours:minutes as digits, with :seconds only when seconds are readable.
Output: 4:53
